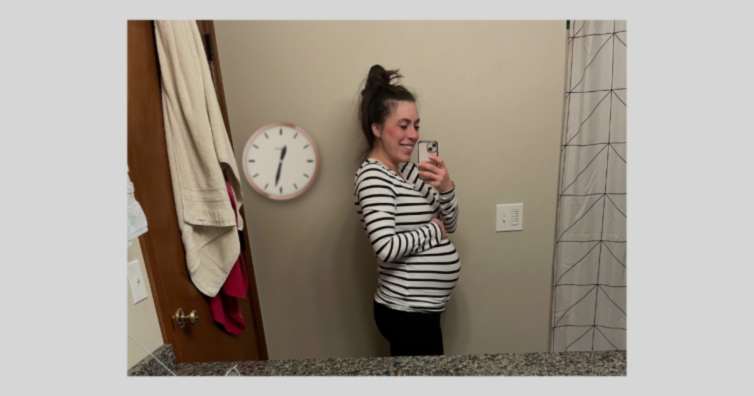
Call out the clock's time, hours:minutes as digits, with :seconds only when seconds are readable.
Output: 12:32
